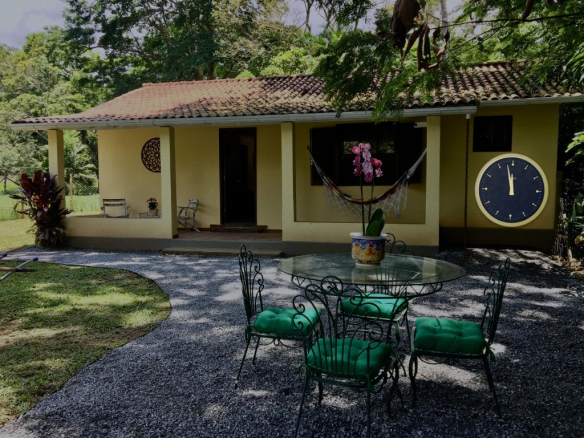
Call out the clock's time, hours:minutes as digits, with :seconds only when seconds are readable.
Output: 11:58
